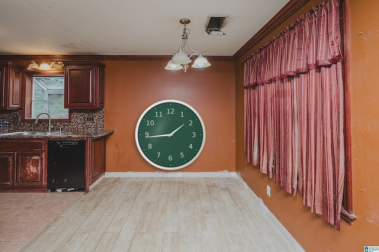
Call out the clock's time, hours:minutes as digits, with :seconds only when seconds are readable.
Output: 1:44
